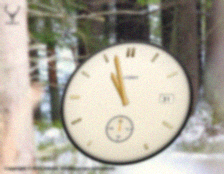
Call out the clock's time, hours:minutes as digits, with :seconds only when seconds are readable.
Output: 10:57
